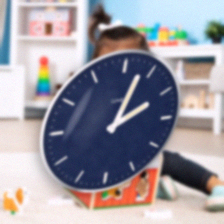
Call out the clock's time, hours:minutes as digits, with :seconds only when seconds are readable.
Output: 2:03
